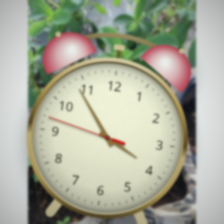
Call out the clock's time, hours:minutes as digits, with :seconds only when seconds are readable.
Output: 3:53:47
